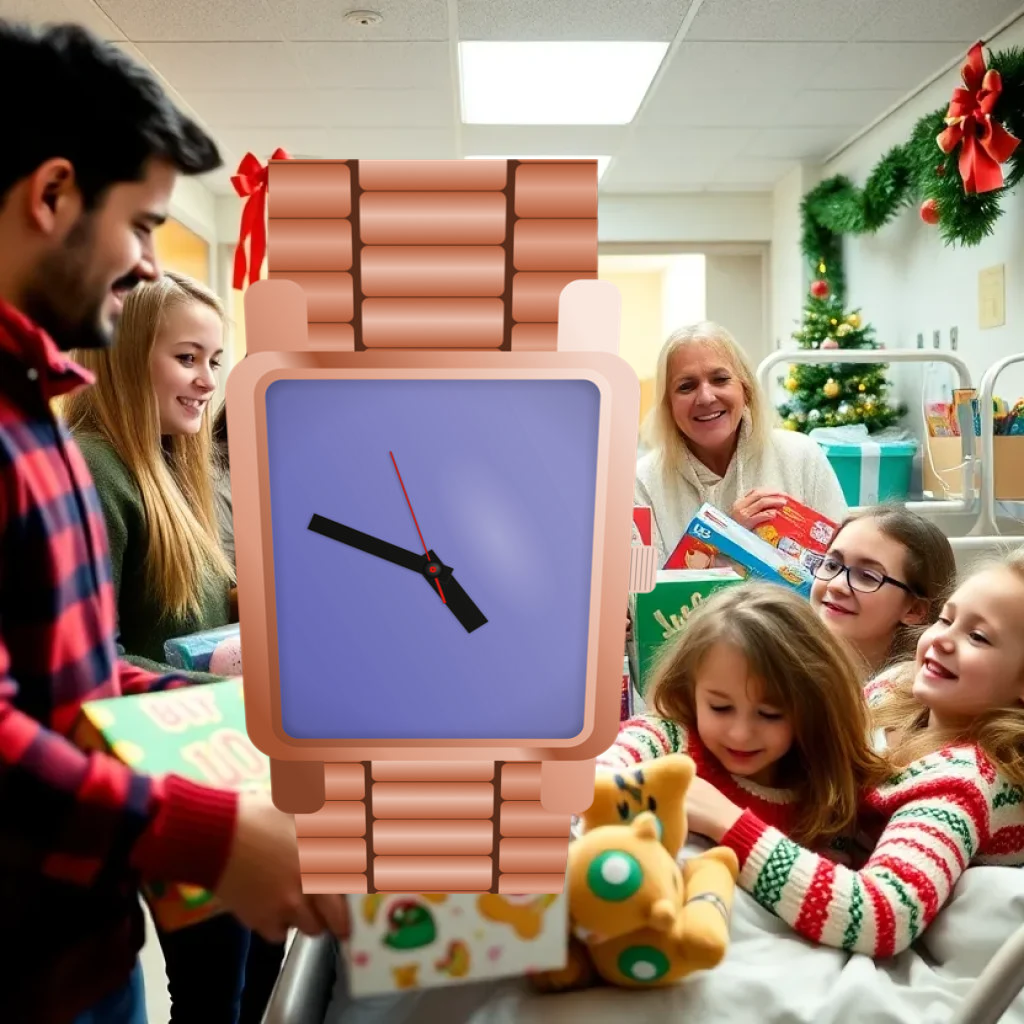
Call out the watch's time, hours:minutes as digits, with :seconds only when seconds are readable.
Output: 4:48:57
